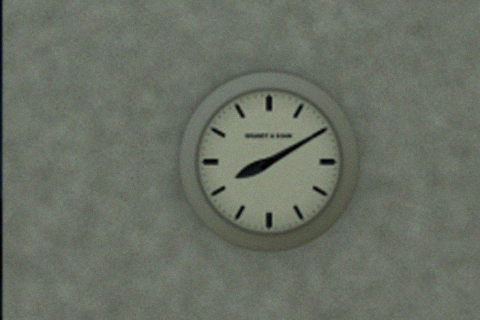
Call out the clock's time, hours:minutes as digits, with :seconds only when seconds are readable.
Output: 8:10
